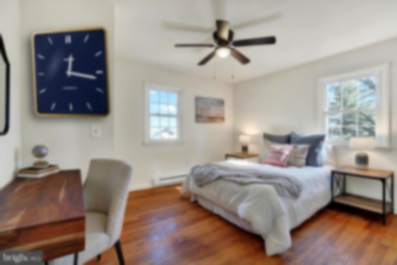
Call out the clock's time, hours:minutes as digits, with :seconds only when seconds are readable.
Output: 12:17
